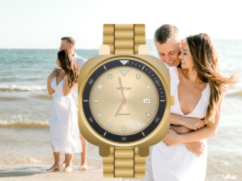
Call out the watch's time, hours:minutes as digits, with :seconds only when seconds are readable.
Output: 6:58
